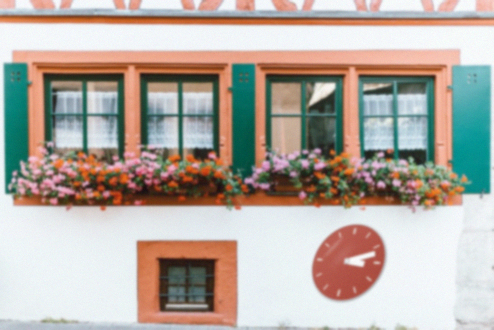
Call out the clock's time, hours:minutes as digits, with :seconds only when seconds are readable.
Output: 3:12
